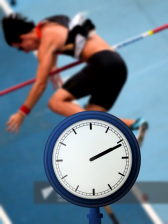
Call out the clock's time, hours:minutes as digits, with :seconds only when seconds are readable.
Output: 2:11
